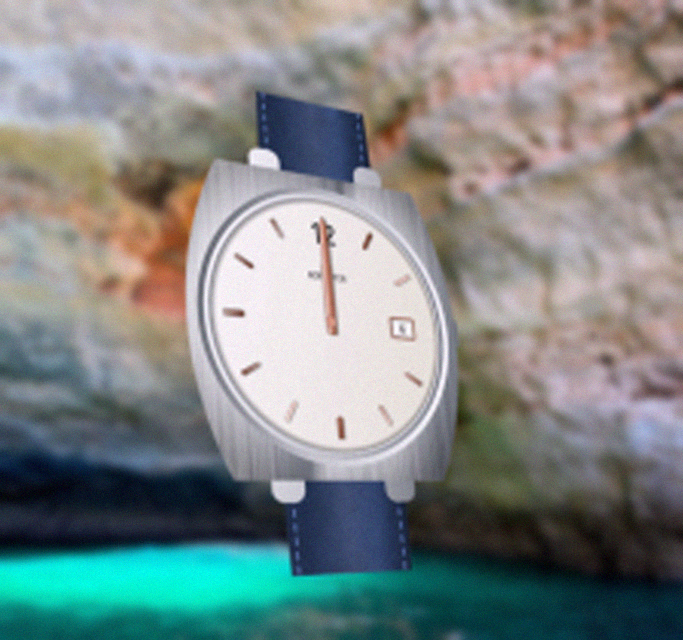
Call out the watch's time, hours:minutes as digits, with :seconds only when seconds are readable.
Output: 12:00
